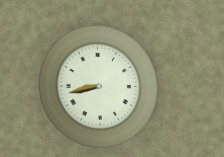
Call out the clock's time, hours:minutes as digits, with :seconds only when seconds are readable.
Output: 8:43
